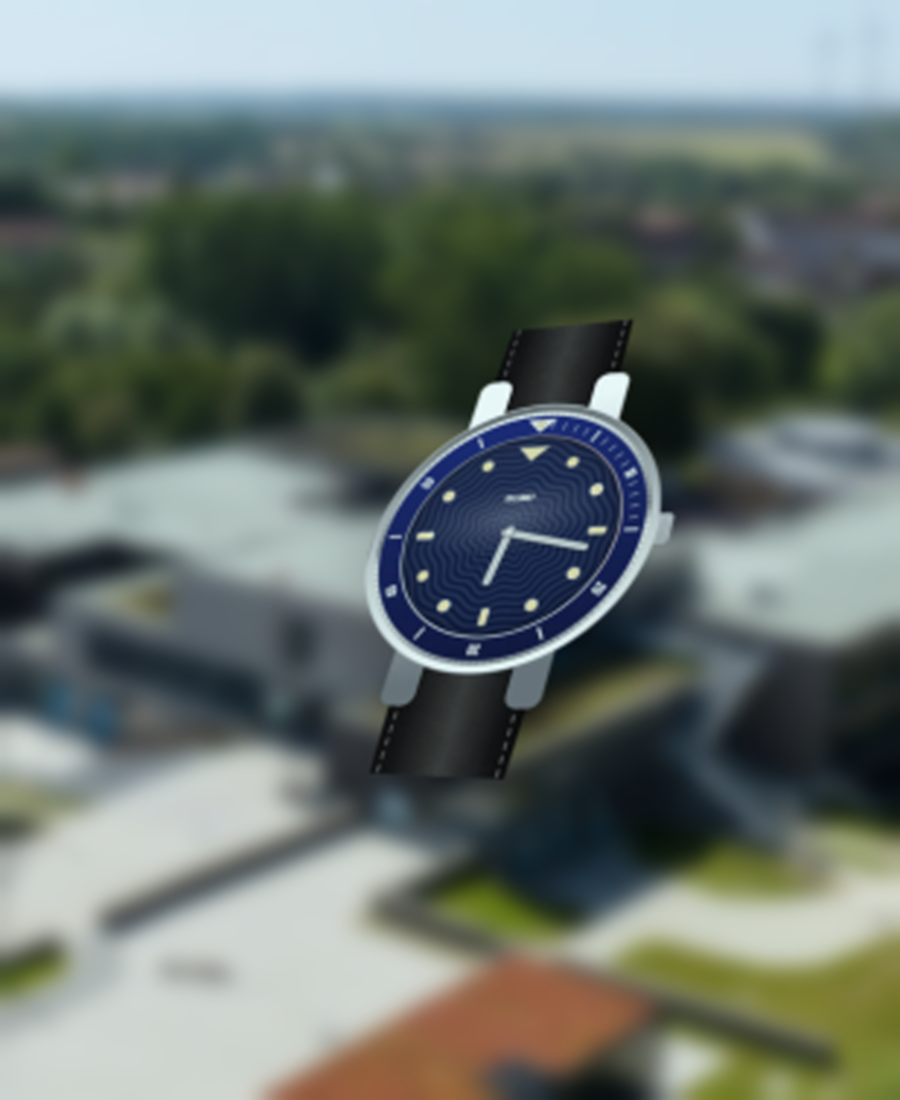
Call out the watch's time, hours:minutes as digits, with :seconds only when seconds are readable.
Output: 6:17
